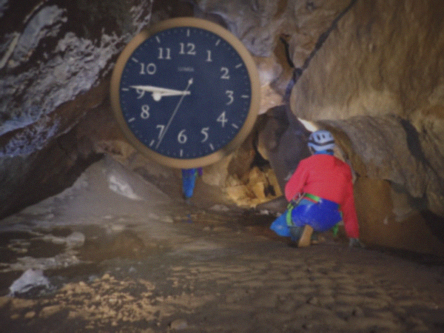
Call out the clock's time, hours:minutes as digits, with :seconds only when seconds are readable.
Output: 8:45:34
